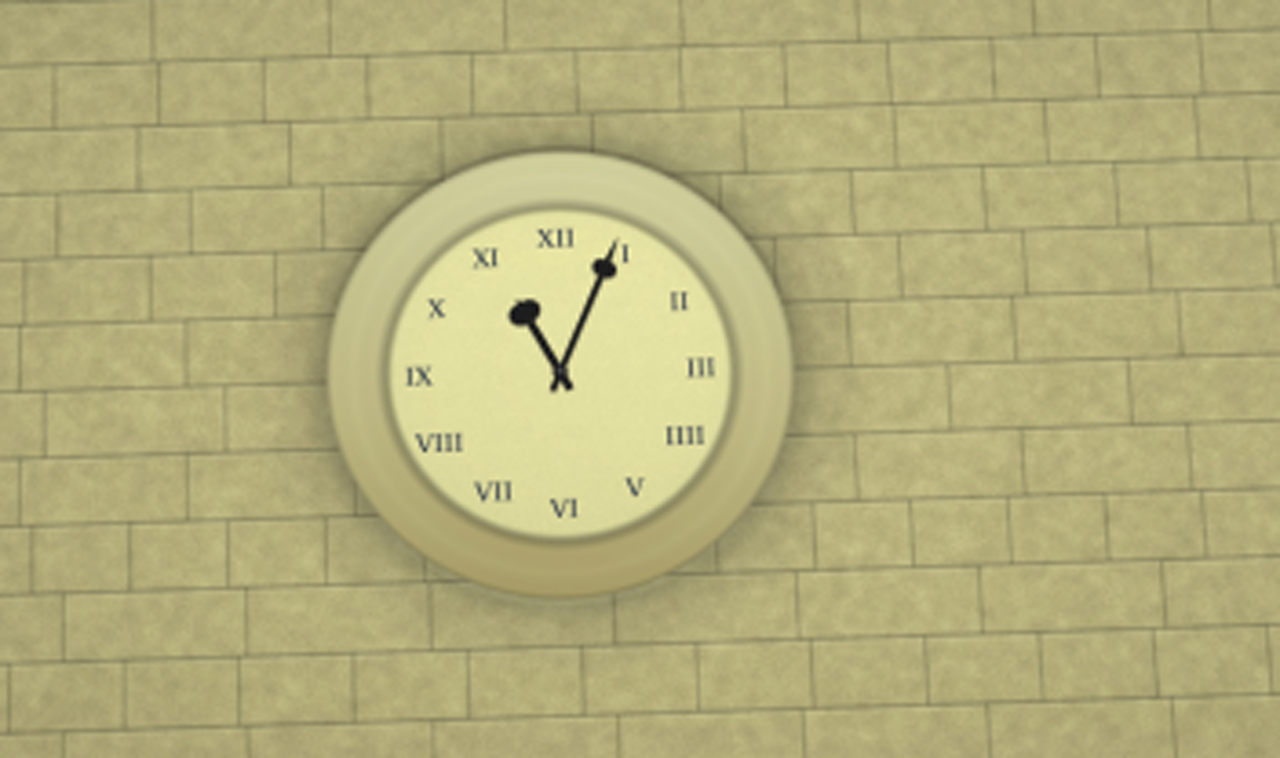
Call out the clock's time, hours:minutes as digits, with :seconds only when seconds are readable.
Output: 11:04
